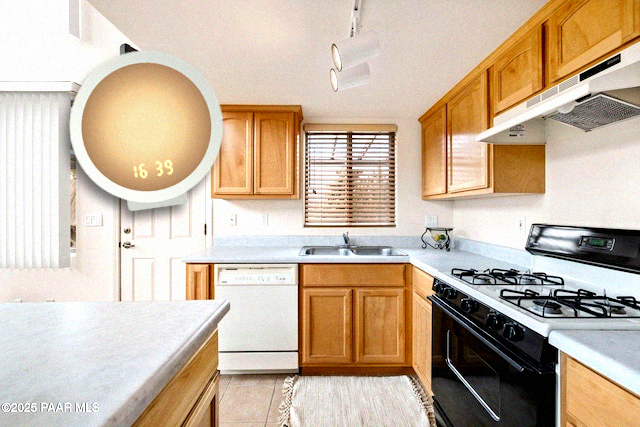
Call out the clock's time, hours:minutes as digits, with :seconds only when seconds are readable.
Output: 16:39
